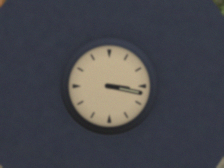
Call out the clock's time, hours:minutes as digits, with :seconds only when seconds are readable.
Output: 3:17
